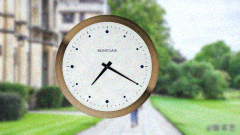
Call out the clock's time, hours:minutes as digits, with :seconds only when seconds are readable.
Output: 7:20
